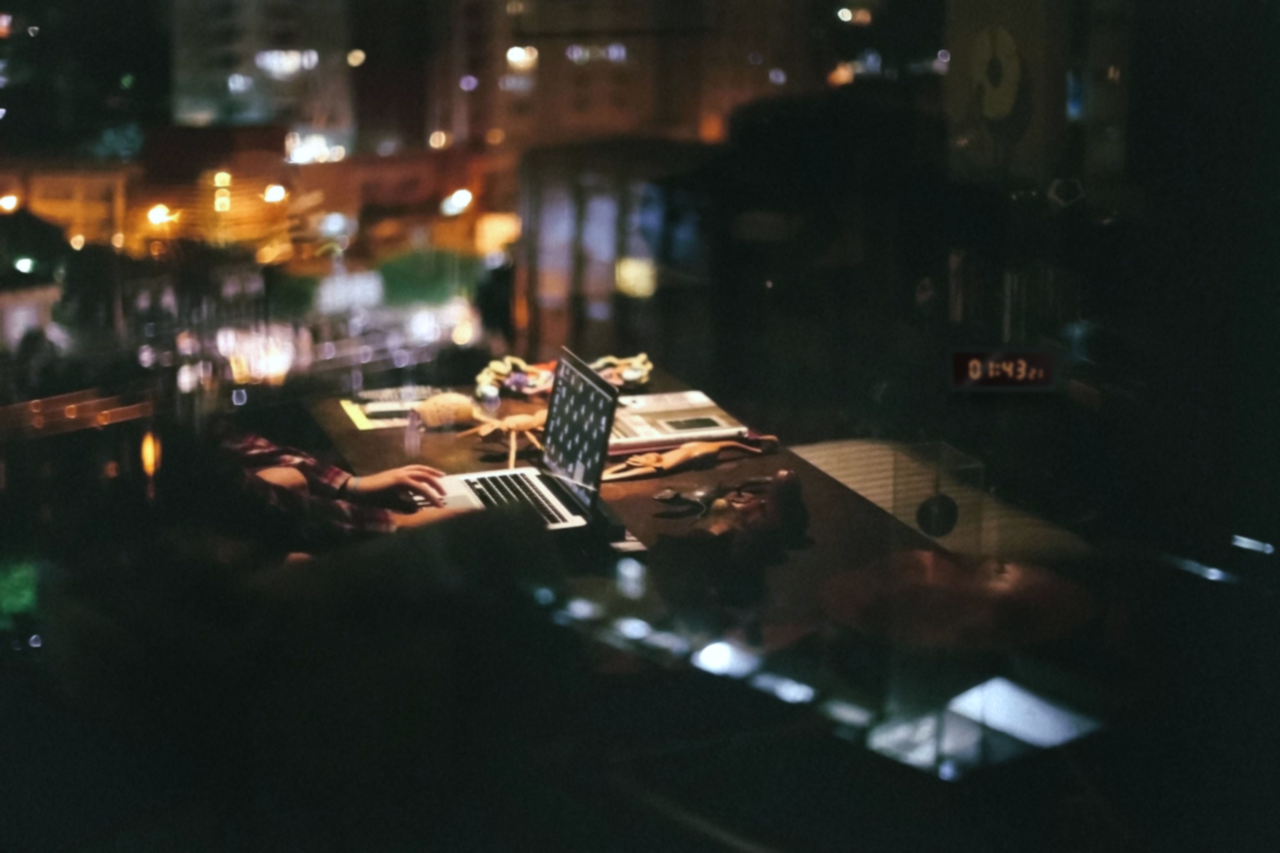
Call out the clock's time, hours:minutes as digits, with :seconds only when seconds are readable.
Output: 1:43
